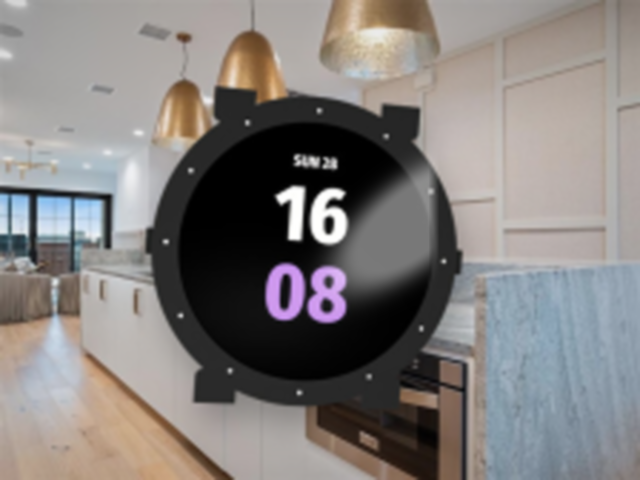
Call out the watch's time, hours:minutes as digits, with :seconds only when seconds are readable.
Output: 16:08
